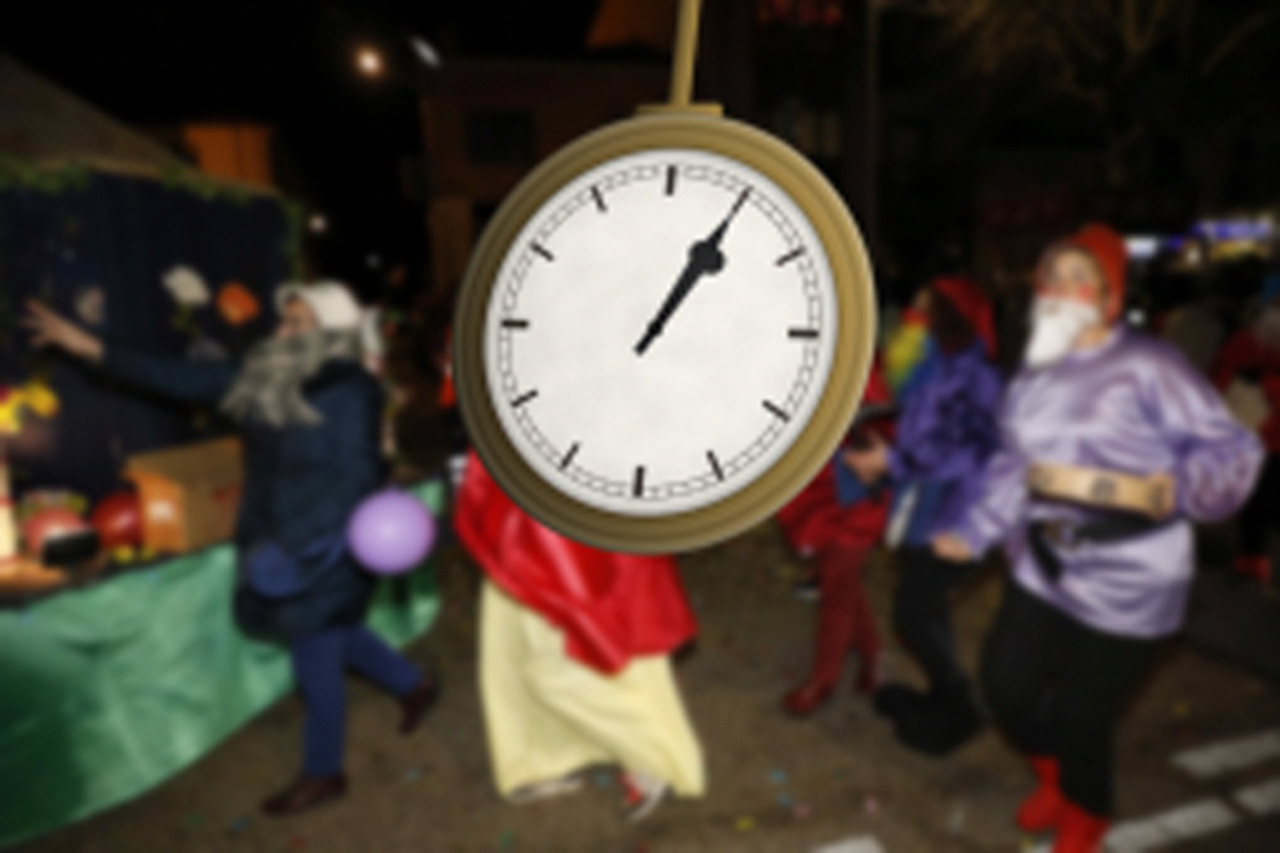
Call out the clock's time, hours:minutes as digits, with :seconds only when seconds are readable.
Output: 1:05
